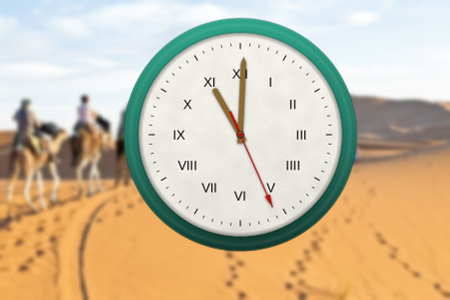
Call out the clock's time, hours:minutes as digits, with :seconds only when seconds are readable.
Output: 11:00:26
